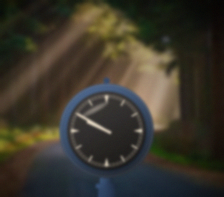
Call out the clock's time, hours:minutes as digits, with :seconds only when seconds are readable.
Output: 9:50
